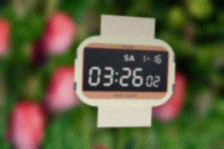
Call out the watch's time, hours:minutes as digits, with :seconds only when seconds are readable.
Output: 3:26:02
